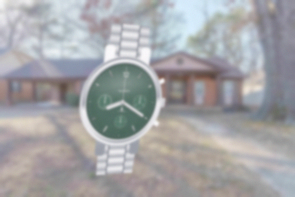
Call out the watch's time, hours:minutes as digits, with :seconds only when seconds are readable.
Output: 8:20
